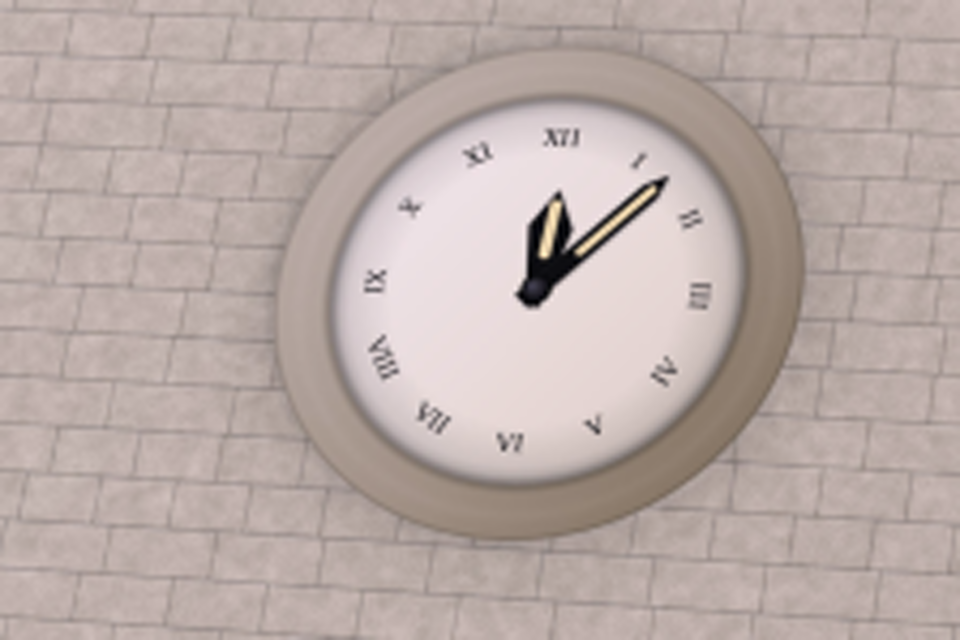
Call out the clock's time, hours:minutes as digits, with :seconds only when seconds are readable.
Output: 12:07
